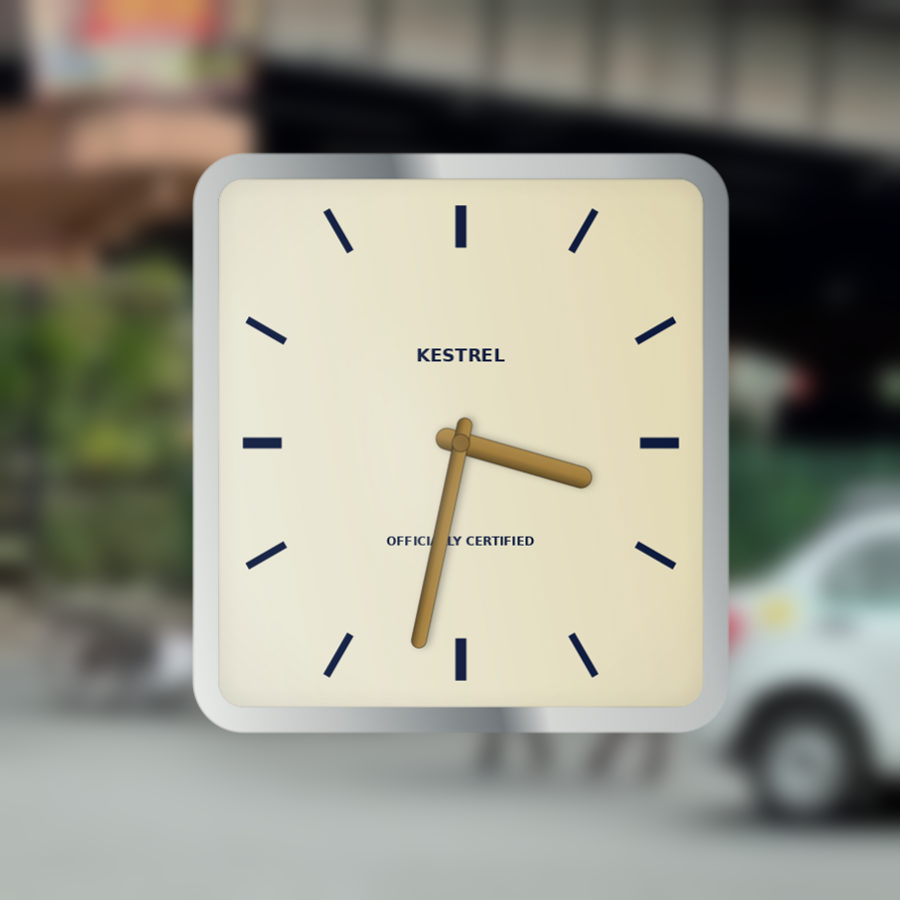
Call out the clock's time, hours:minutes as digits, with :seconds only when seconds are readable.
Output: 3:32
